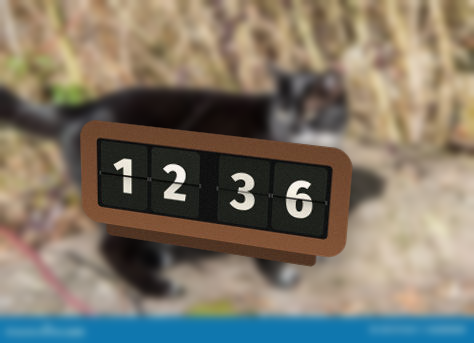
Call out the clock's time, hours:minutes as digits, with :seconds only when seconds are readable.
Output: 12:36
